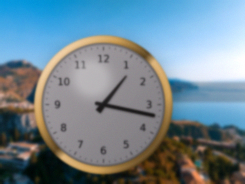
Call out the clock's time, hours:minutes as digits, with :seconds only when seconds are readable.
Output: 1:17
